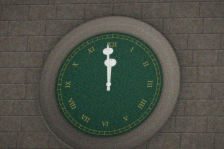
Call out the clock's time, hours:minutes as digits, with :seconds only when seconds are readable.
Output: 11:59
